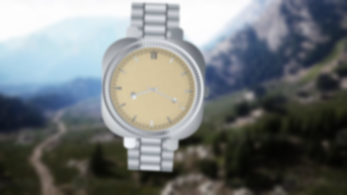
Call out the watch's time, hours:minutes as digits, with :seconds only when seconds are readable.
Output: 8:19
